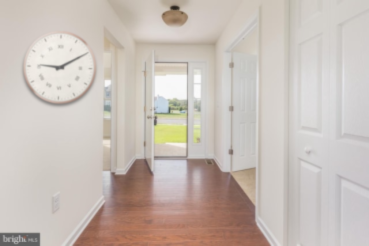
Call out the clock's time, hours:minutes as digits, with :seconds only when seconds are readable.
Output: 9:10
